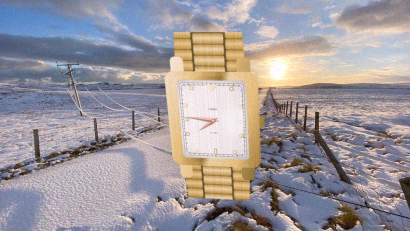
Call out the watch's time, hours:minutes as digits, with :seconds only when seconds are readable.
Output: 7:46
